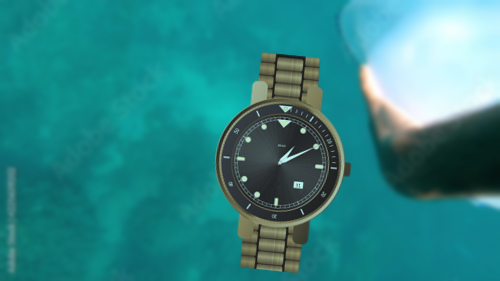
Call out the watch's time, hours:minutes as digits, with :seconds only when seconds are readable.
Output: 1:10
